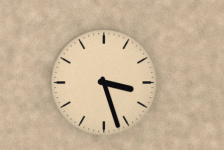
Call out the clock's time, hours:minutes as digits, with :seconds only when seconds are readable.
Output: 3:27
